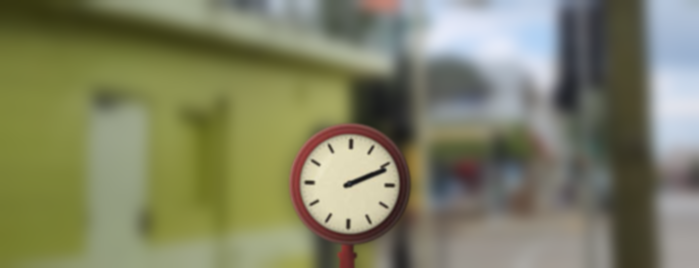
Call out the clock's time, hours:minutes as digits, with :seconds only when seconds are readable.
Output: 2:11
